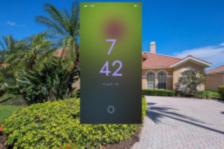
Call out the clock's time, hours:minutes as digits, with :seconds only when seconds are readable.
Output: 7:42
